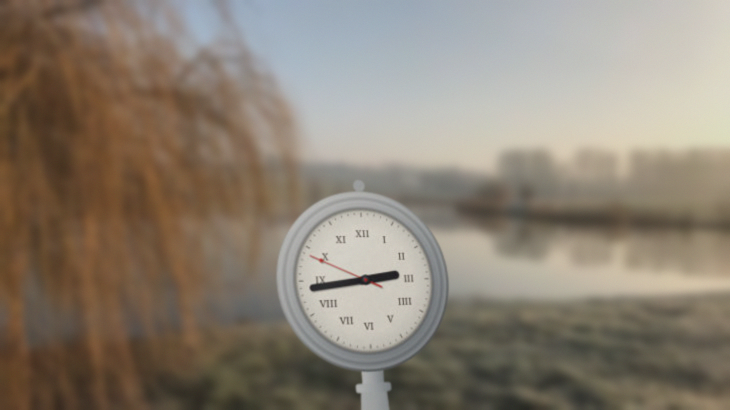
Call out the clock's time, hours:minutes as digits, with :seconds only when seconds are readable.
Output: 2:43:49
